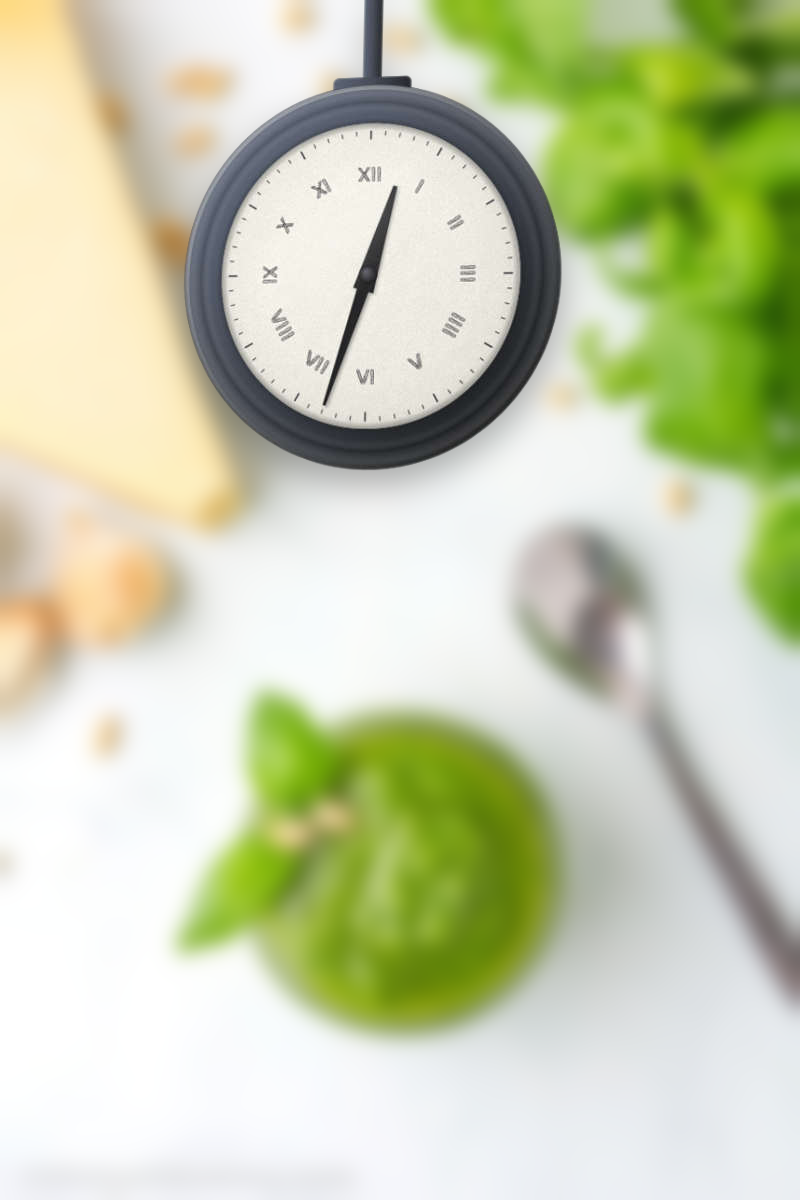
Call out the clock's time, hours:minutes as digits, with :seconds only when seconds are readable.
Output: 12:33
